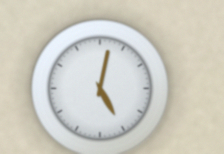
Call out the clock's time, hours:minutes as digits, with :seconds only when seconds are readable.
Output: 5:02
